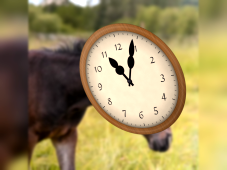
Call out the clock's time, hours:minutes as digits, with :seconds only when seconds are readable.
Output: 11:04
